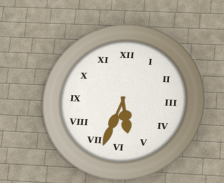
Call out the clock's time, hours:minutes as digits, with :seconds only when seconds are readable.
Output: 5:33
